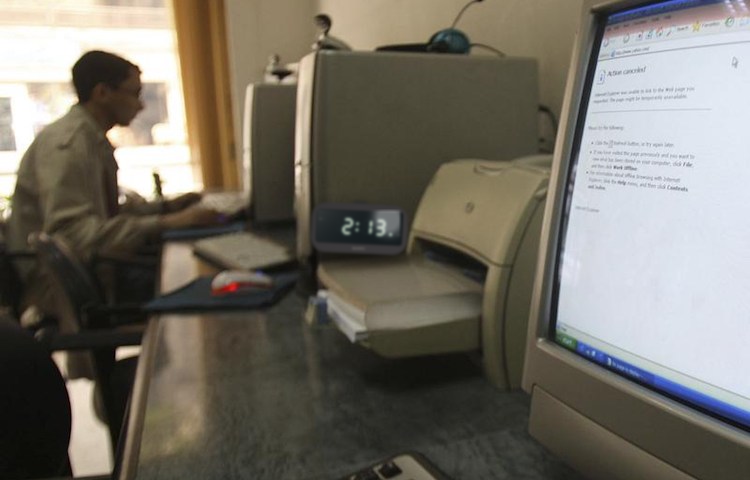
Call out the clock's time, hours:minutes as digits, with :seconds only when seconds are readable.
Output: 2:13
